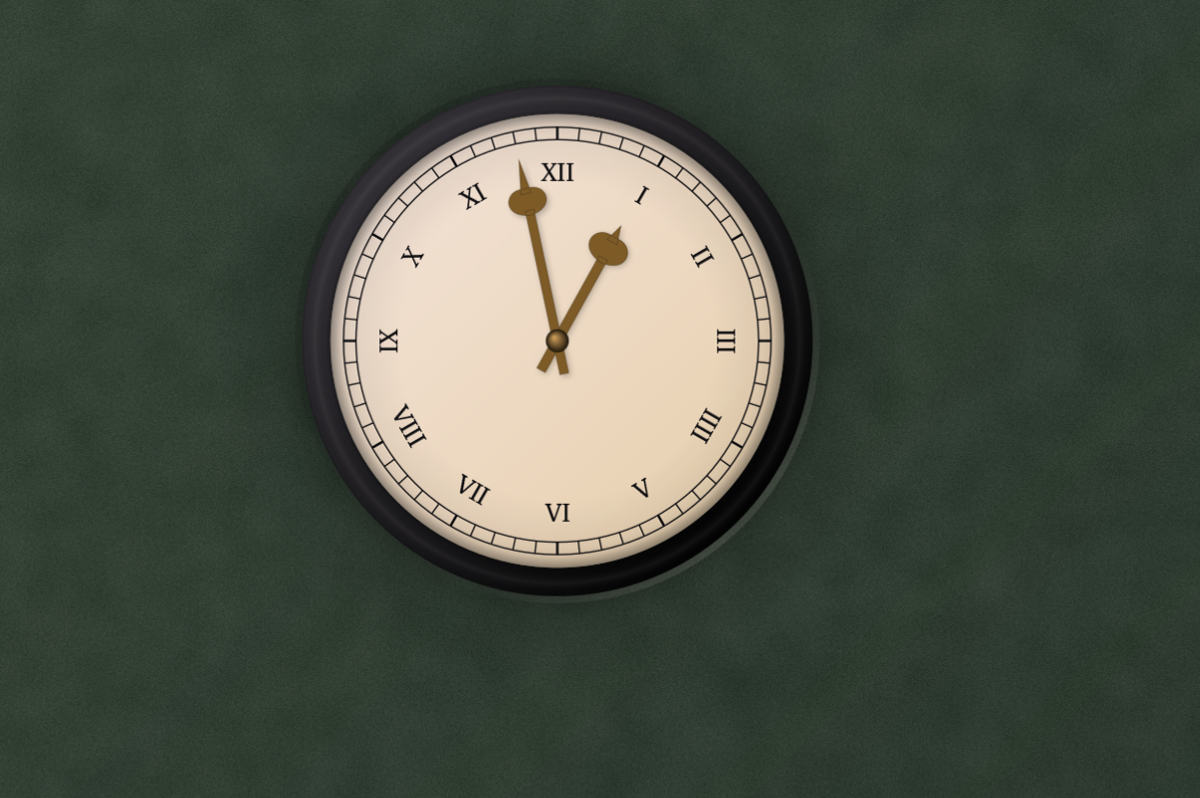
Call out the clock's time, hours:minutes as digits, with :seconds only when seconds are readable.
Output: 12:58
